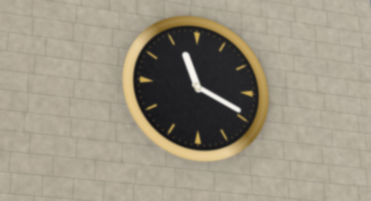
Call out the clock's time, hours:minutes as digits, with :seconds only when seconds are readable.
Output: 11:19
